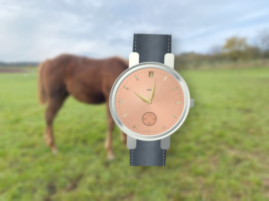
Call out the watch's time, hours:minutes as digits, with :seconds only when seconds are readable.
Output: 10:02
